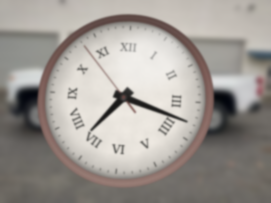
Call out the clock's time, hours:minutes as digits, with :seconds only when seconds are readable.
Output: 7:17:53
